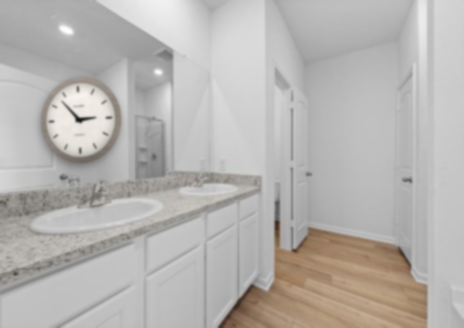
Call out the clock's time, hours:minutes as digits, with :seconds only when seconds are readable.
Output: 2:53
